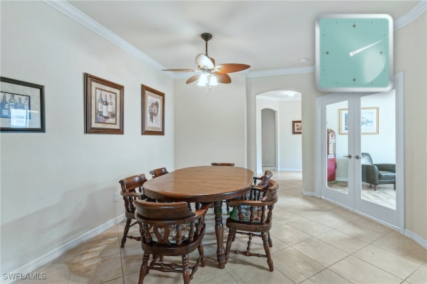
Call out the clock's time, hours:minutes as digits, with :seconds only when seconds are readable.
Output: 2:11
